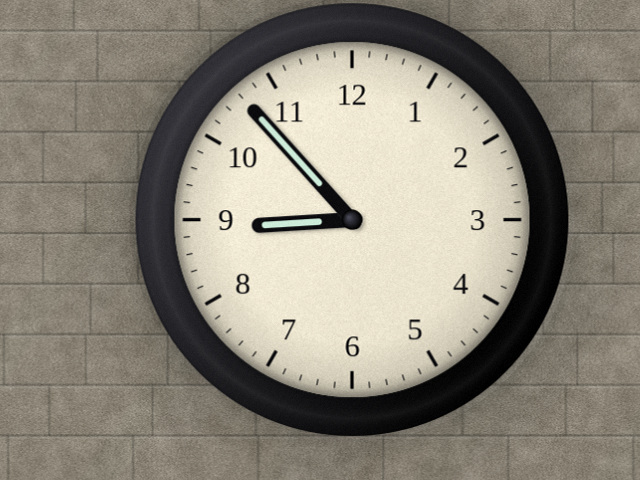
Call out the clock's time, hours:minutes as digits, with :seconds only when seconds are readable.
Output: 8:53
